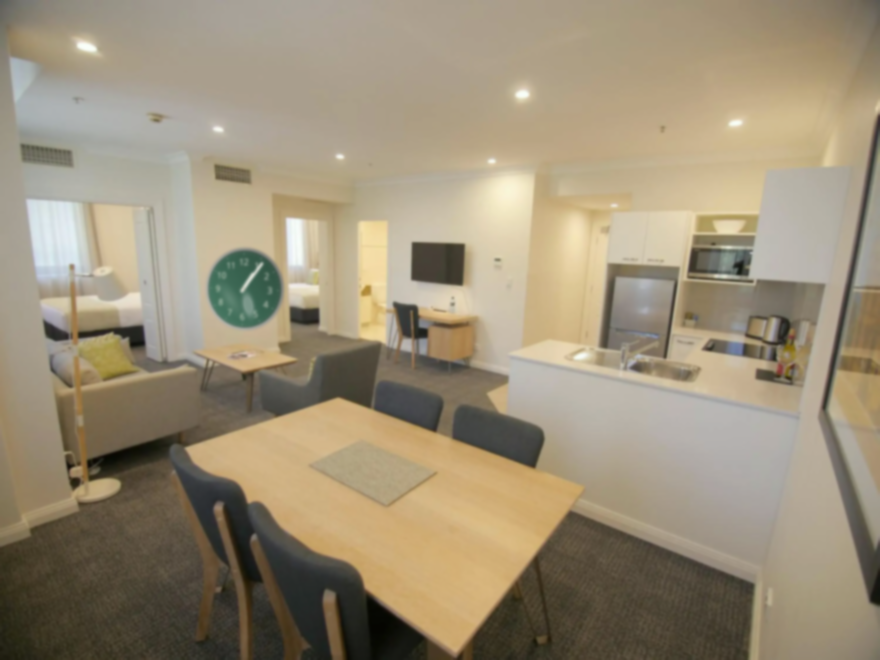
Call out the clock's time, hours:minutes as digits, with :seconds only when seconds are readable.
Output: 1:06
